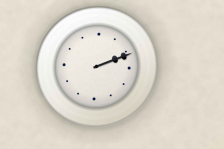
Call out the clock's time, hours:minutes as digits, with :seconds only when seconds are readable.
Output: 2:11
